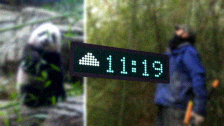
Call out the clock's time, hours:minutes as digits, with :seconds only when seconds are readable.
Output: 11:19
